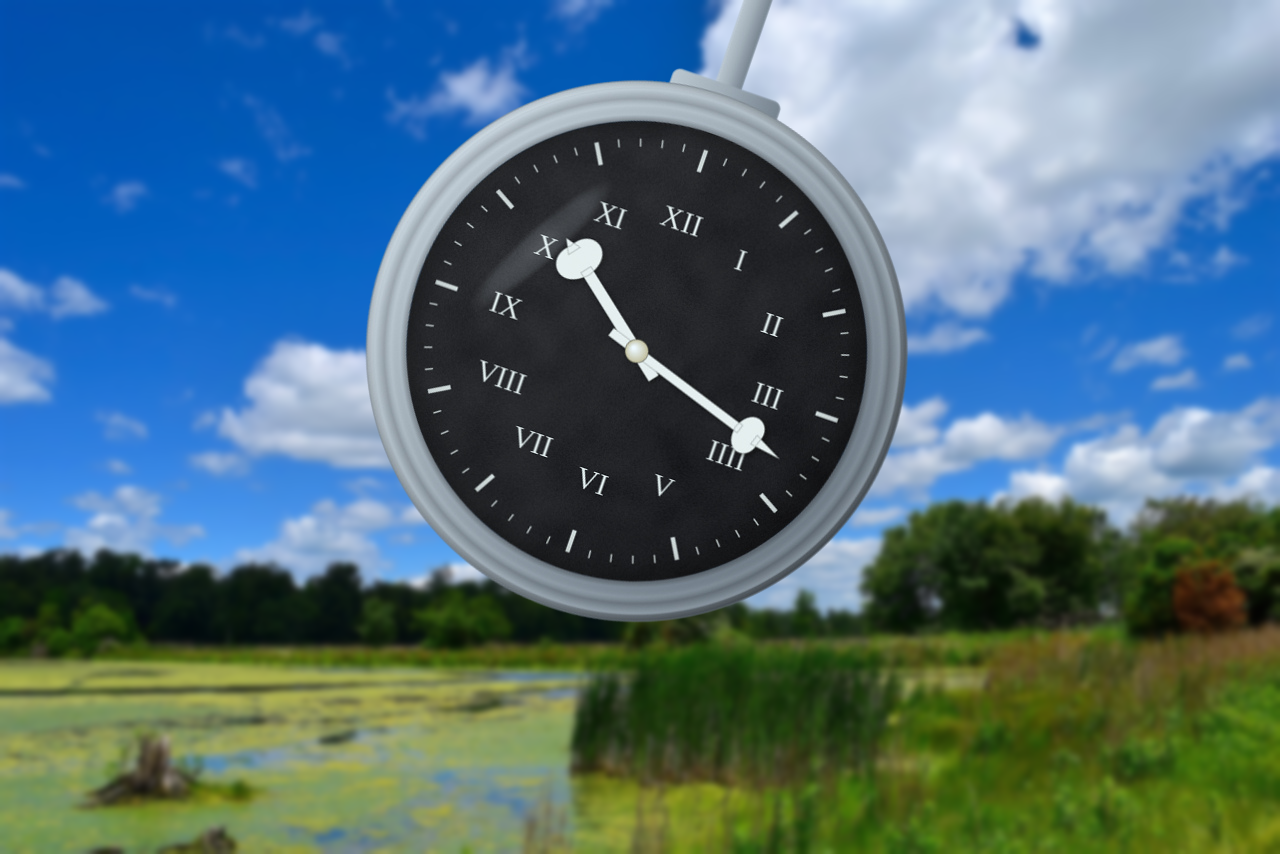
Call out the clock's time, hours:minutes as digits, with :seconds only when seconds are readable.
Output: 10:18
